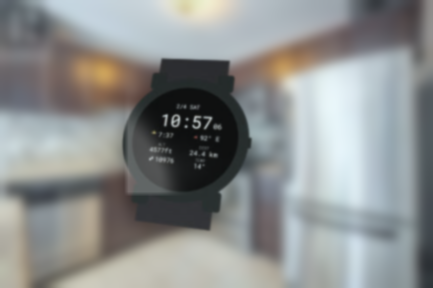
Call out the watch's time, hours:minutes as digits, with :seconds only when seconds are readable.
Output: 10:57
